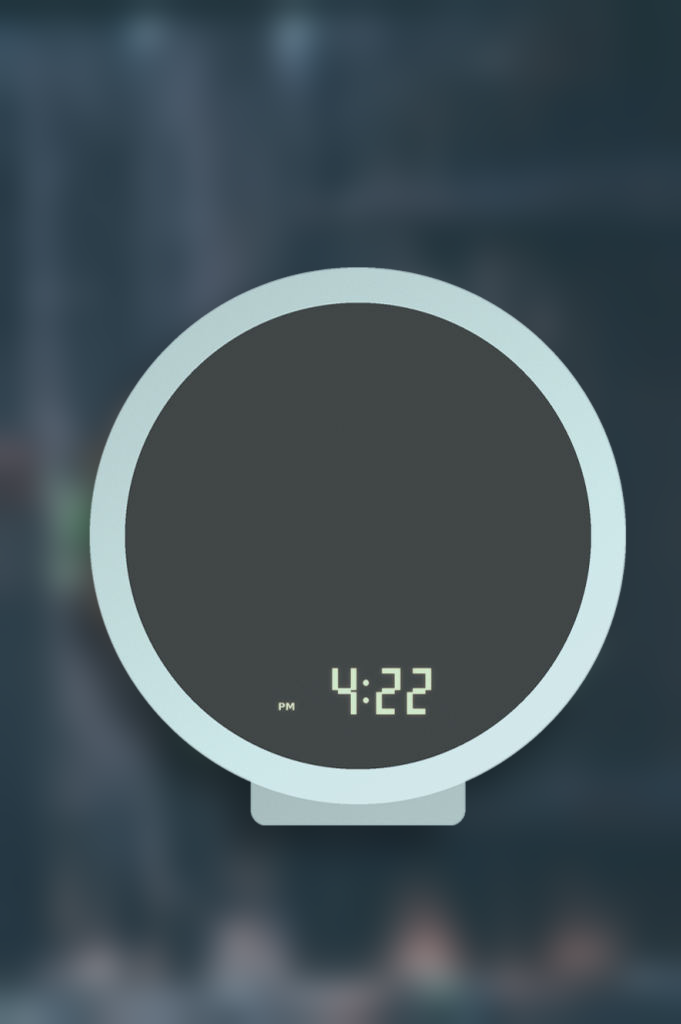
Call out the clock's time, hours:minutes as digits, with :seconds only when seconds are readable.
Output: 4:22
